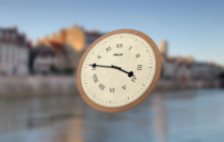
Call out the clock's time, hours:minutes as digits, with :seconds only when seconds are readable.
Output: 3:46
